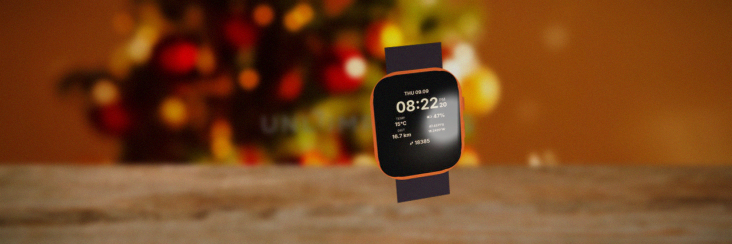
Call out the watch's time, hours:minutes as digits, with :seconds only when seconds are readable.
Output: 8:22
